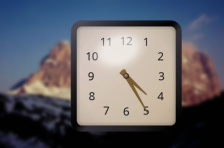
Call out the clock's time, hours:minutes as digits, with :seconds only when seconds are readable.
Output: 4:25
